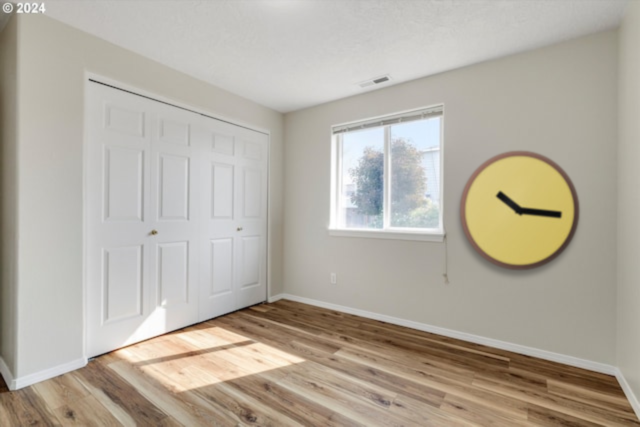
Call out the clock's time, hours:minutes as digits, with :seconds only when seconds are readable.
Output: 10:16
